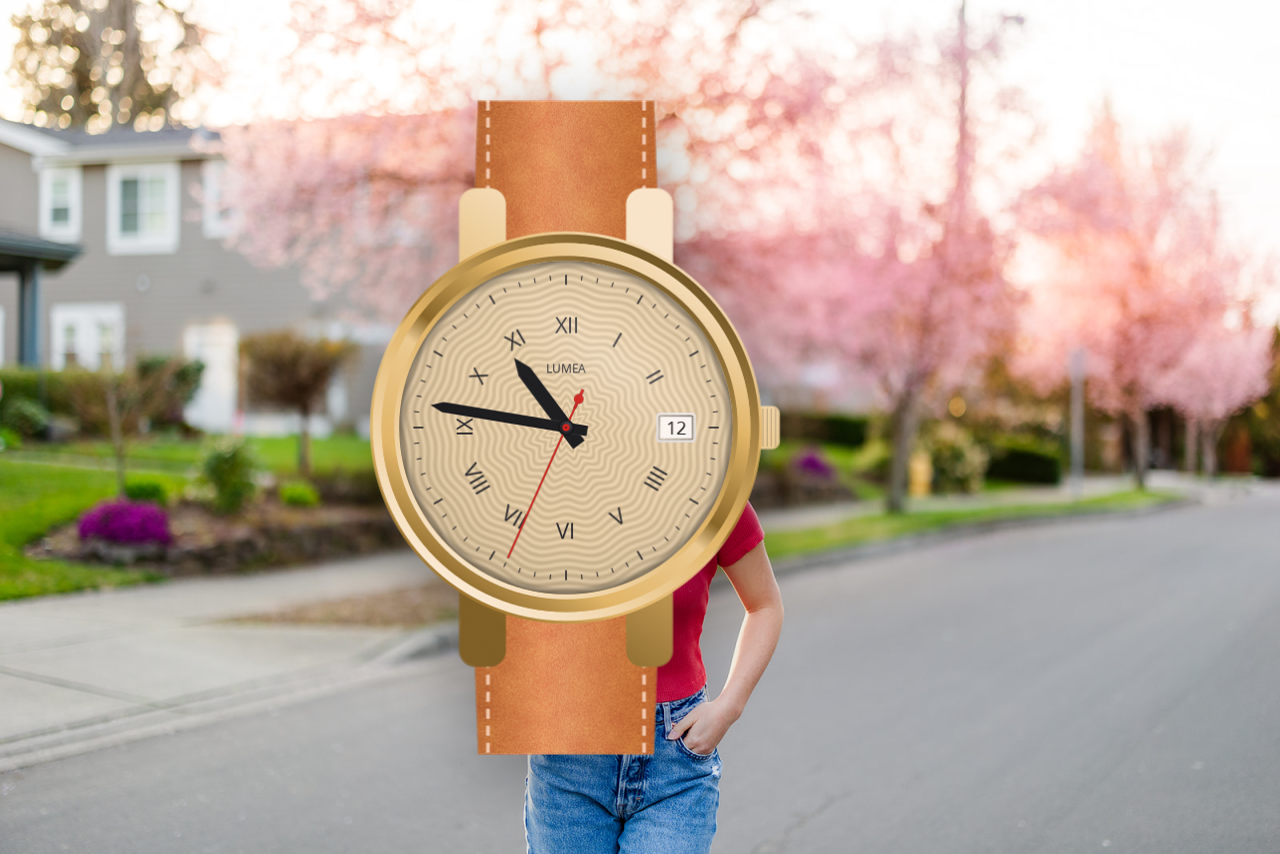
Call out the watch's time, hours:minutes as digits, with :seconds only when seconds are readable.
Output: 10:46:34
